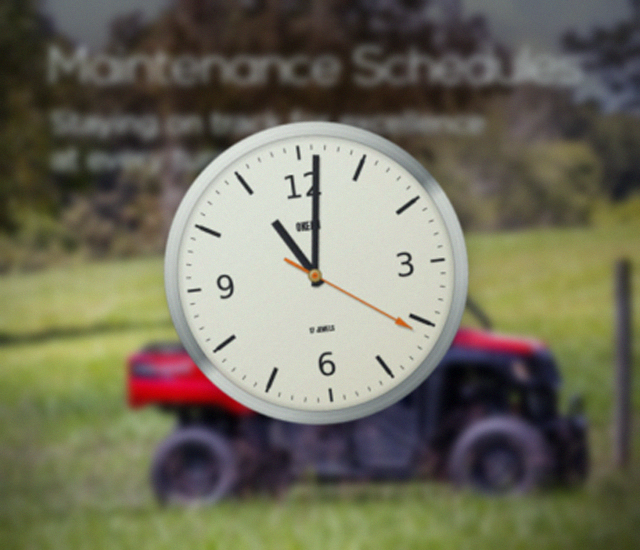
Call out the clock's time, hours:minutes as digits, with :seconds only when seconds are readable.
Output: 11:01:21
